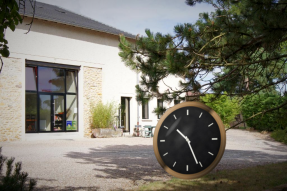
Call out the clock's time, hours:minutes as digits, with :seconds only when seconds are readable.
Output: 10:26
